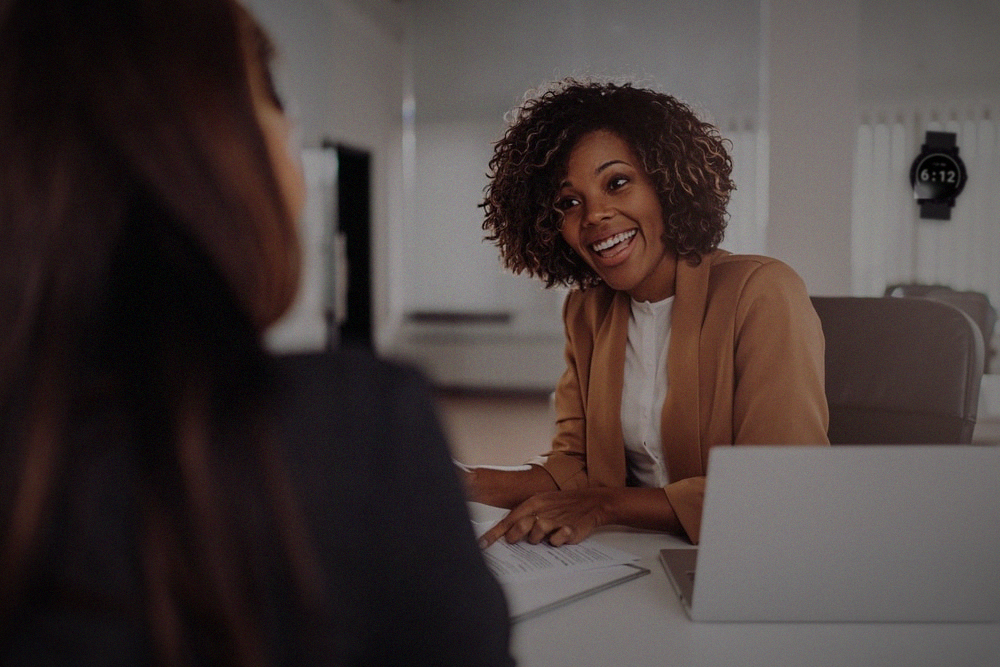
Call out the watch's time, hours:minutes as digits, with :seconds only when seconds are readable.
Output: 6:12
